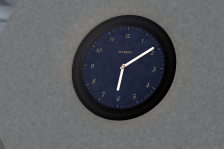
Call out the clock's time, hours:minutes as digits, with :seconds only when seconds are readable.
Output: 6:09
